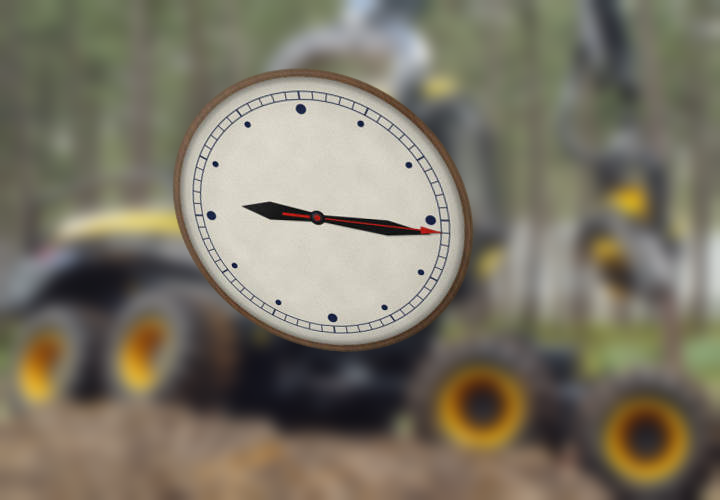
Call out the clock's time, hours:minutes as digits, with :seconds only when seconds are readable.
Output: 9:16:16
